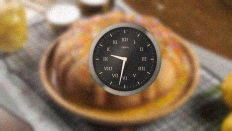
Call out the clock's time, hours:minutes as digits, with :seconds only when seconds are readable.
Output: 9:32
